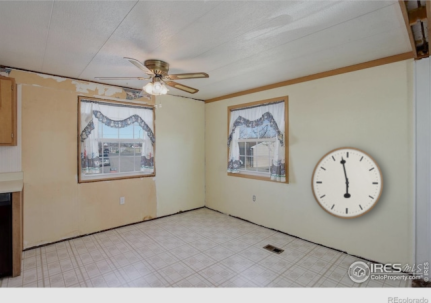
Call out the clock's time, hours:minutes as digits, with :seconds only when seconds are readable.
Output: 5:58
